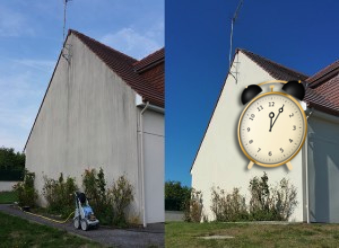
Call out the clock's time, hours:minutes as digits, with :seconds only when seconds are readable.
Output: 12:05
